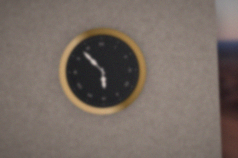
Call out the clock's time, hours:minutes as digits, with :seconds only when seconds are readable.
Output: 5:53
